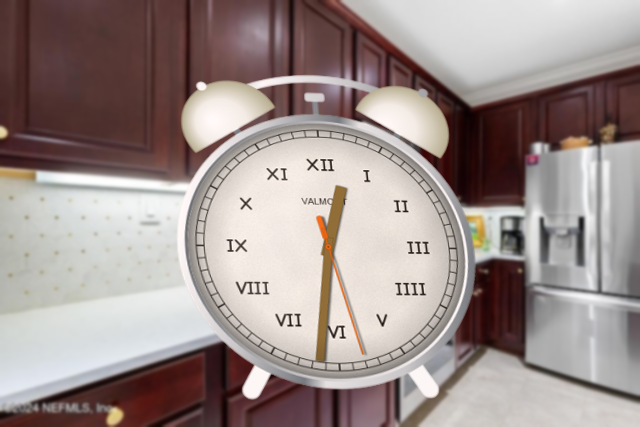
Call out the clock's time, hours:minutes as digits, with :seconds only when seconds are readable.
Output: 12:31:28
